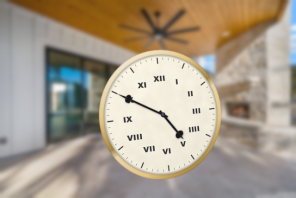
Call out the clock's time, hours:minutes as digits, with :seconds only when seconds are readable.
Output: 4:50
